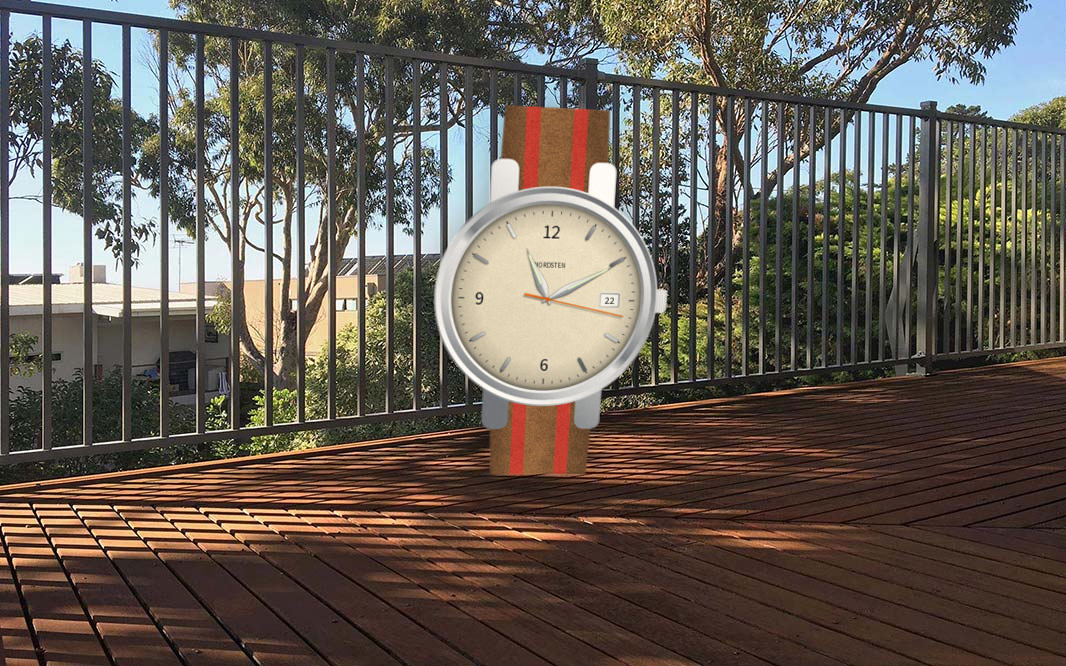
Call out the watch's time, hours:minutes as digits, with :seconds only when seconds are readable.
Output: 11:10:17
